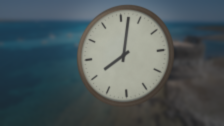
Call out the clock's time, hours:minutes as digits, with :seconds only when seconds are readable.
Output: 8:02
